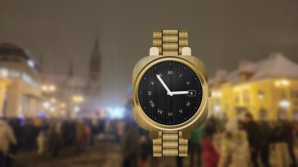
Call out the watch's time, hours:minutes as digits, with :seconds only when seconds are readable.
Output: 2:54
